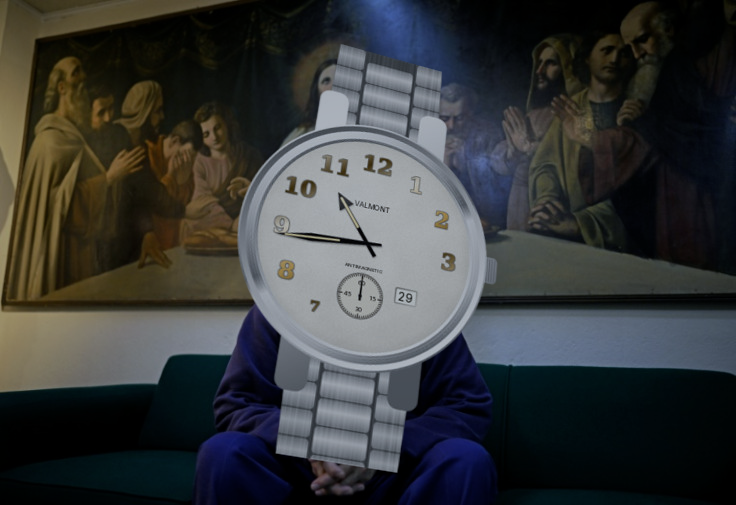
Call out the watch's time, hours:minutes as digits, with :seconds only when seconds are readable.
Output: 10:44
